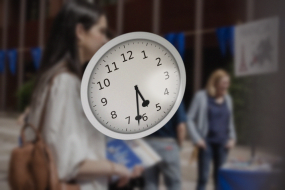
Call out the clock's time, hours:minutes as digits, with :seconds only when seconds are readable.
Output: 5:32
